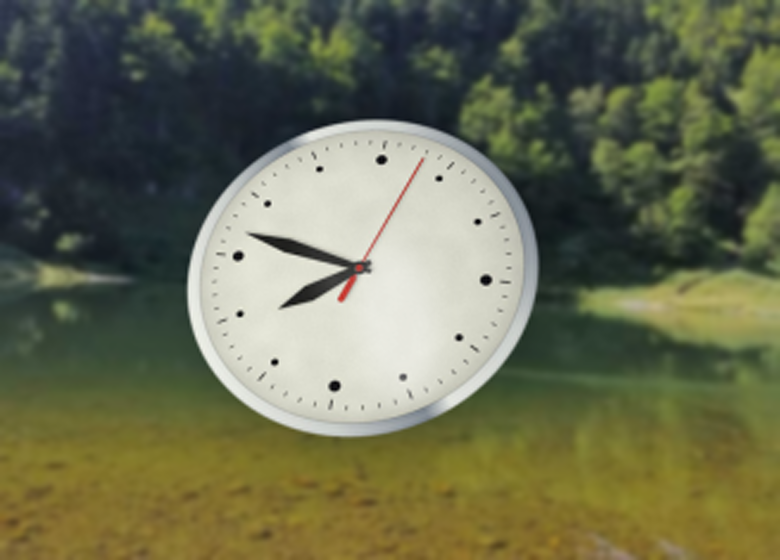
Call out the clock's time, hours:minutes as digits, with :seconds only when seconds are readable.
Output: 7:47:03
